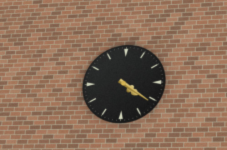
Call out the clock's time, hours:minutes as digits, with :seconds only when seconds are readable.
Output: 4:21
